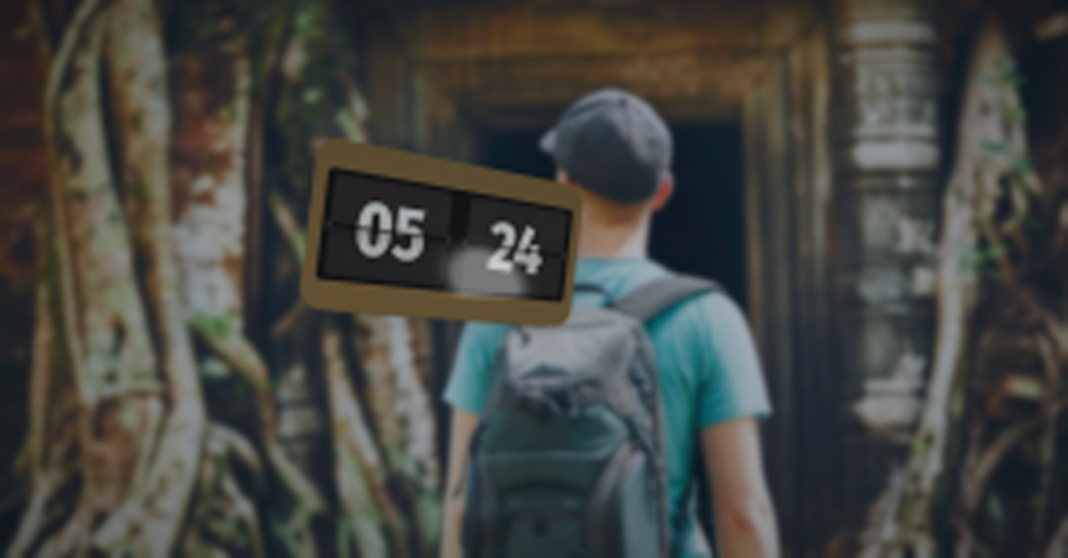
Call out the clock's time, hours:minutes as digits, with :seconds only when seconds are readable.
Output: 5:24
